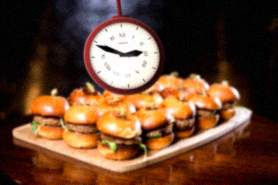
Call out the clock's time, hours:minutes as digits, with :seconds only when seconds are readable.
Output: 2:49
